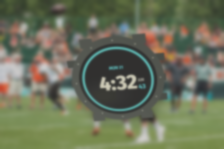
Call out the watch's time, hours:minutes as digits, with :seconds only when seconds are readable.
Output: 4:32
